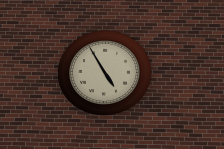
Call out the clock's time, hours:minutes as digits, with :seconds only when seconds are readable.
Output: 4:55
